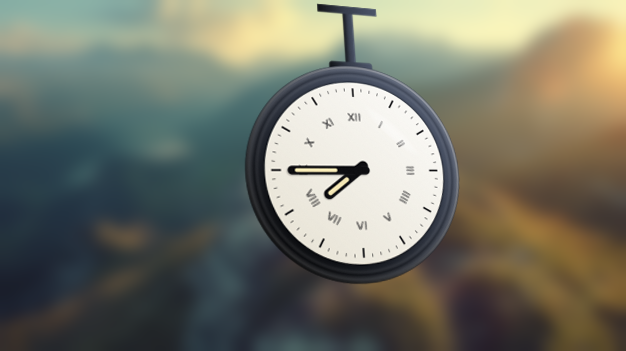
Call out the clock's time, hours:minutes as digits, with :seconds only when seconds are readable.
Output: 7:45
